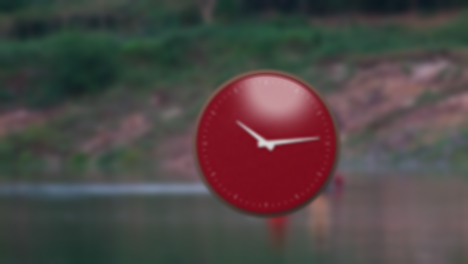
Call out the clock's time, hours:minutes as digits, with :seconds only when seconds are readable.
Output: 10:14
